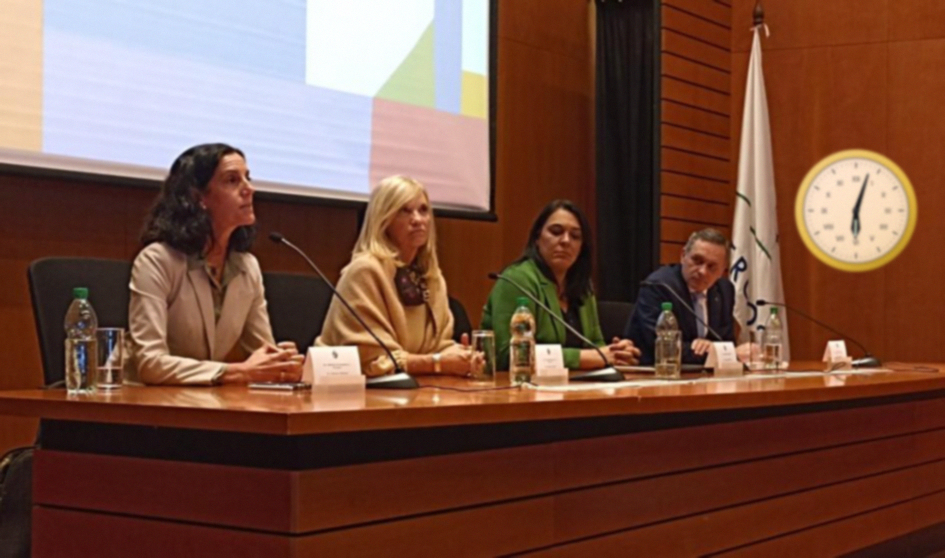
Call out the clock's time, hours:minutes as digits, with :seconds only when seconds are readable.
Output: 6:03
